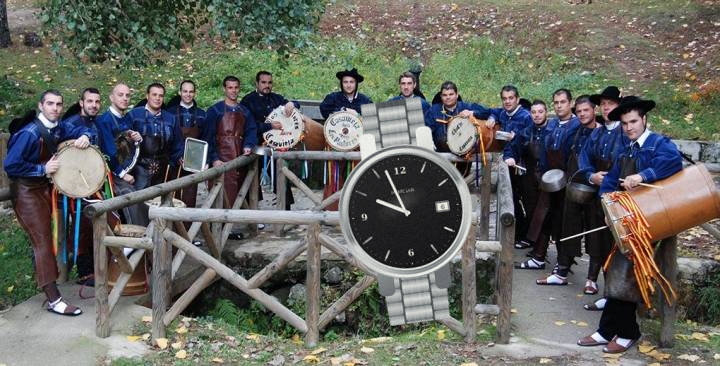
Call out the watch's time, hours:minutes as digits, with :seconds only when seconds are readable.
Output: 9:57
